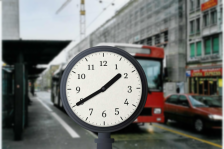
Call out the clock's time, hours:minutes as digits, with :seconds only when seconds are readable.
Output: 1:40
